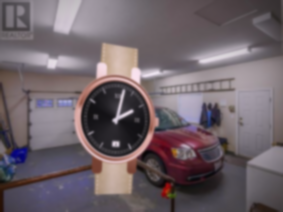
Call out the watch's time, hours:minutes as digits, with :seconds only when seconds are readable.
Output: 2:02
